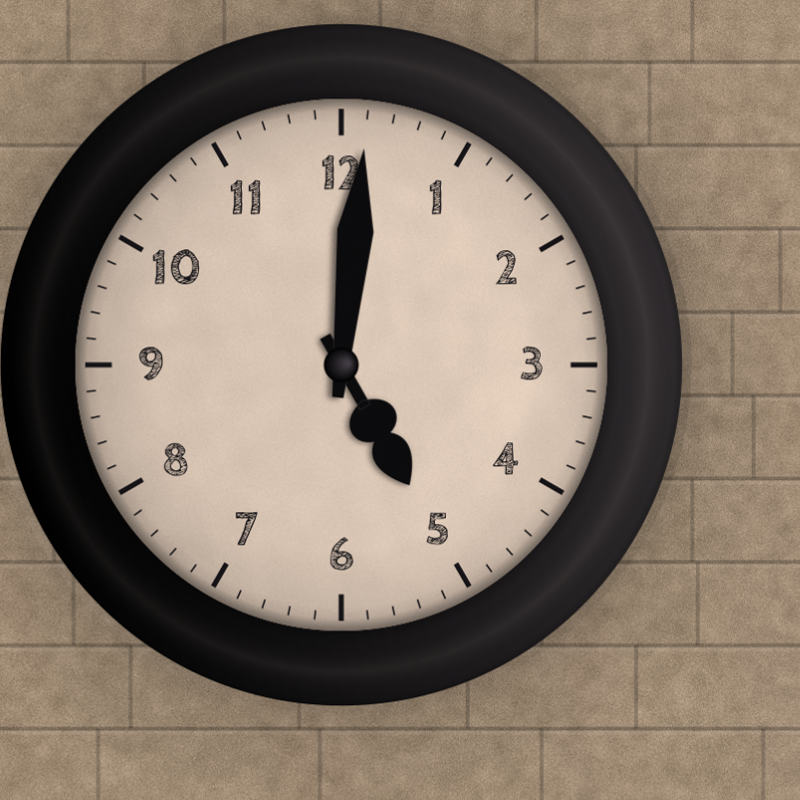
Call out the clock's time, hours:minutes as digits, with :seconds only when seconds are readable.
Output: 5:01
